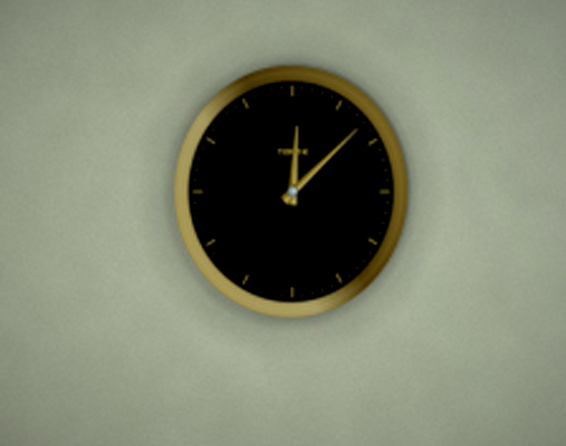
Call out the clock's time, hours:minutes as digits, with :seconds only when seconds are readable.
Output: 12:08
